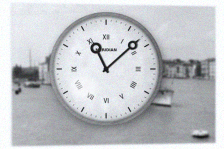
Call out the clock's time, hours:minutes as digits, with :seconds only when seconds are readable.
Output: 11:08
